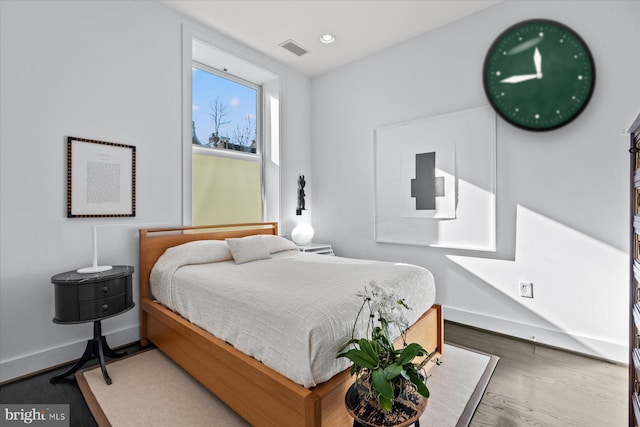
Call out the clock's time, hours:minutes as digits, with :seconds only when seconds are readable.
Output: 11:43
